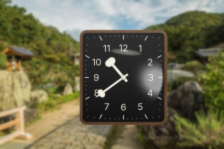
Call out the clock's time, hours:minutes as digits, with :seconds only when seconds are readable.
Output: 10:39
